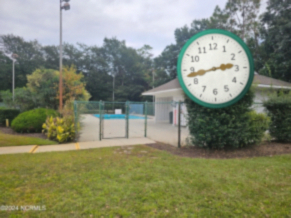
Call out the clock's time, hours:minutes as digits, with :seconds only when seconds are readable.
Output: 2:43
